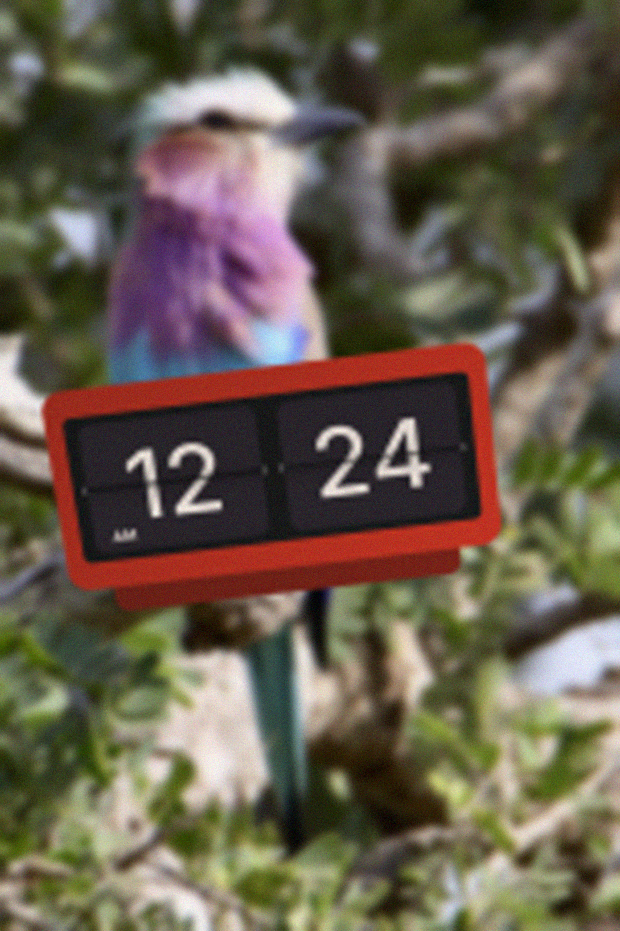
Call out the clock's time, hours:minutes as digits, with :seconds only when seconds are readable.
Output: 12:24
